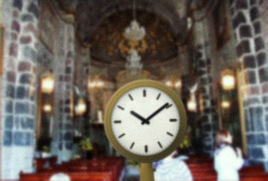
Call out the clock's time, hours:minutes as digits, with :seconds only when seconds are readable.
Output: 10:09
